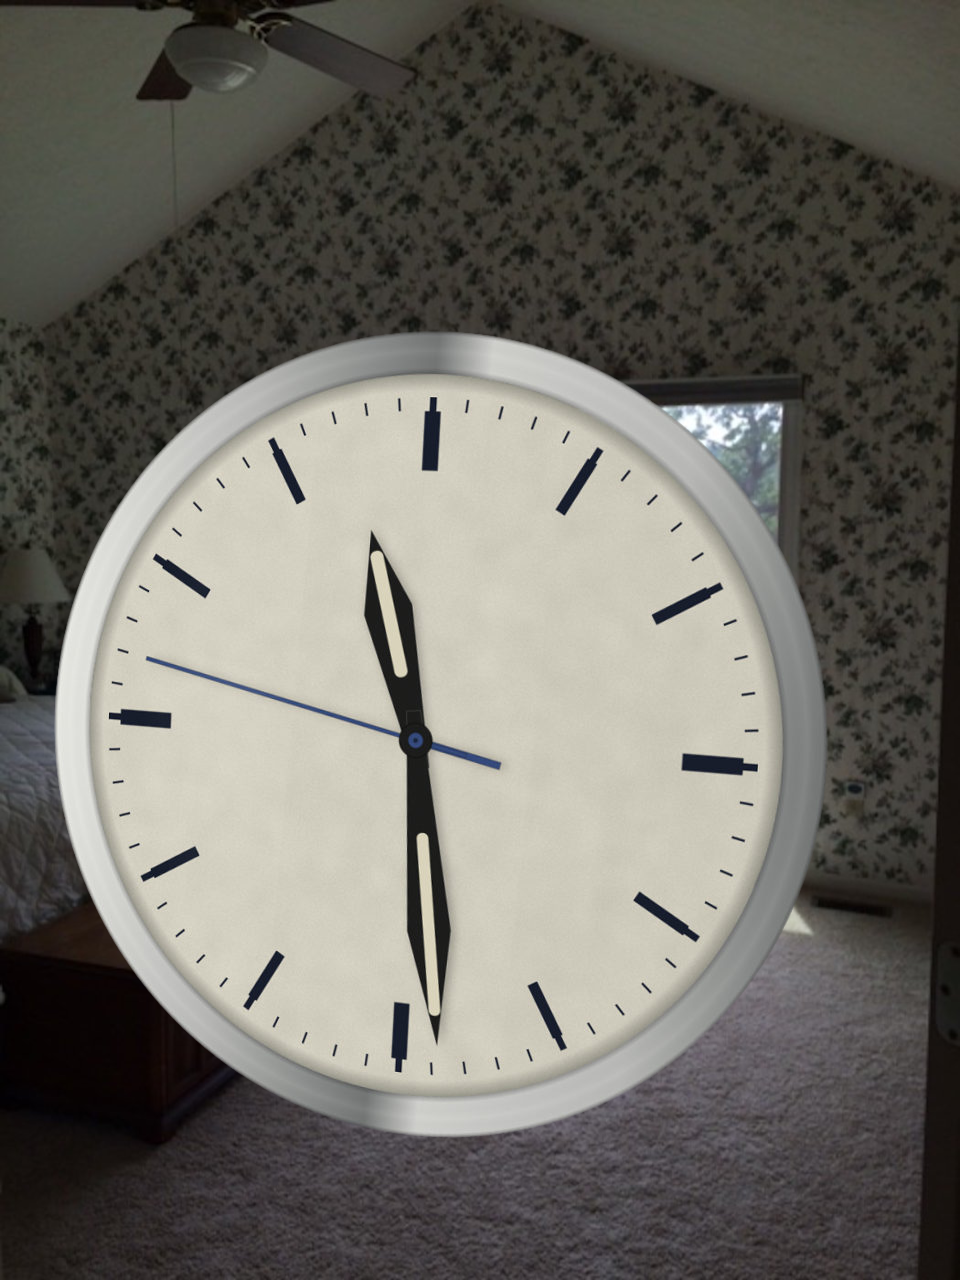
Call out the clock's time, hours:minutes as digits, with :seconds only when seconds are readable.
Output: 11:28:47
